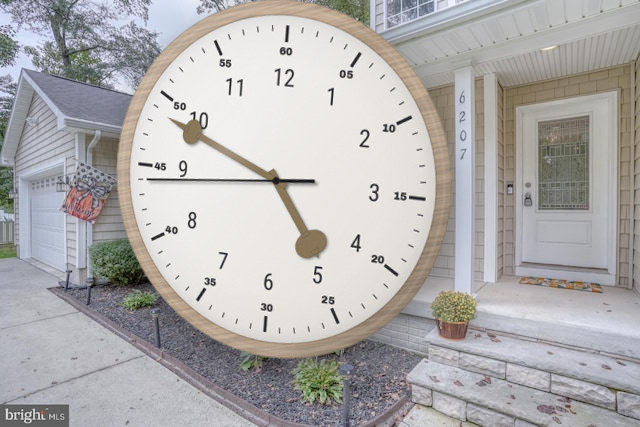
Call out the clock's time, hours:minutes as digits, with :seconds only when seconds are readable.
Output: 4:48:44
